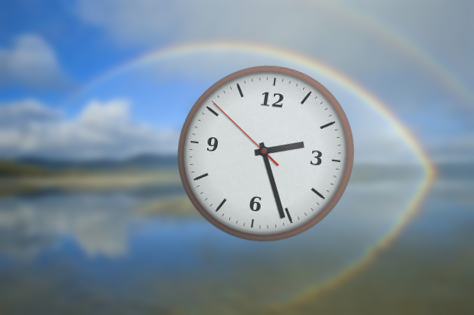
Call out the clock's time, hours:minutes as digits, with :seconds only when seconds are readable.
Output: 2:25:51
